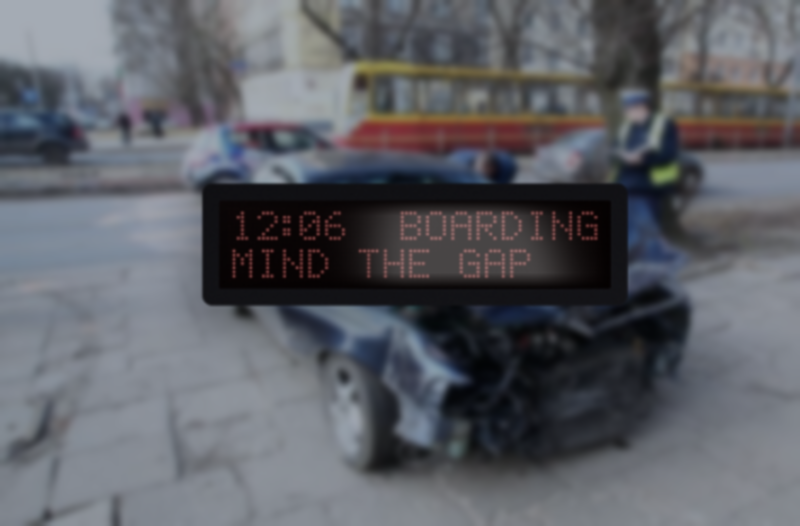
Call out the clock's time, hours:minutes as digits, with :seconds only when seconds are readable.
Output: 12:06
